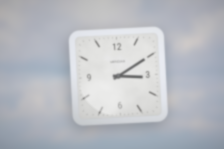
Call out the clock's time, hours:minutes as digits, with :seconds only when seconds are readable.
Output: 3:10
